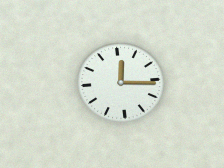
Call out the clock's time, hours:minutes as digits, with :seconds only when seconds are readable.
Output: 12:16
